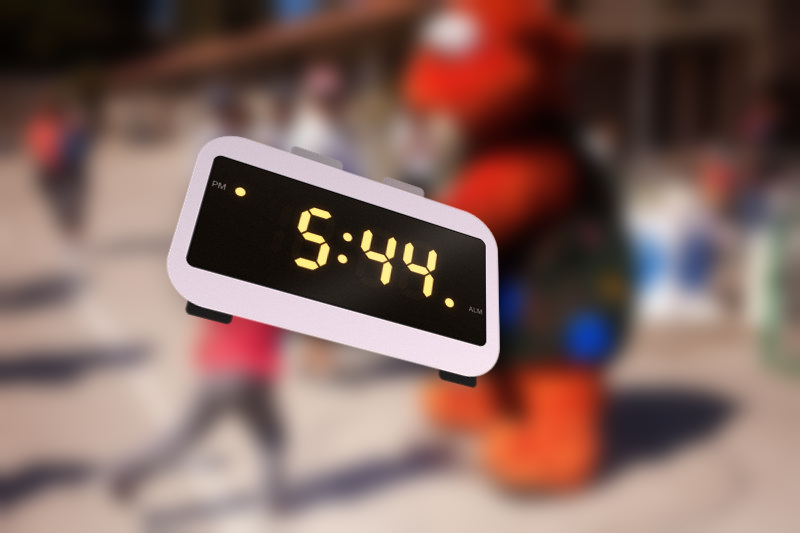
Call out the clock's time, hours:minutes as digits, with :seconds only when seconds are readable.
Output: 5:44
